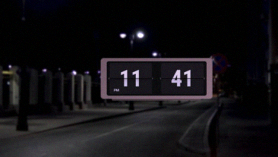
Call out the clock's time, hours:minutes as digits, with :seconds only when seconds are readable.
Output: 11:41
